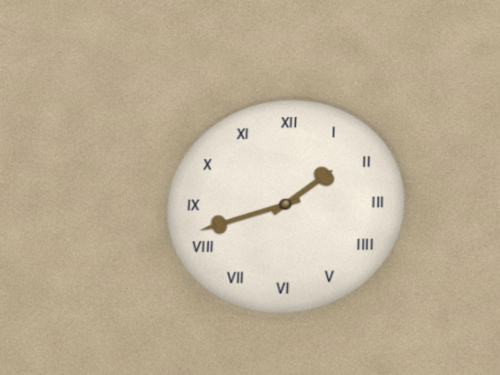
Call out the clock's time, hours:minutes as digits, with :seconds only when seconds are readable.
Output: 1:42
